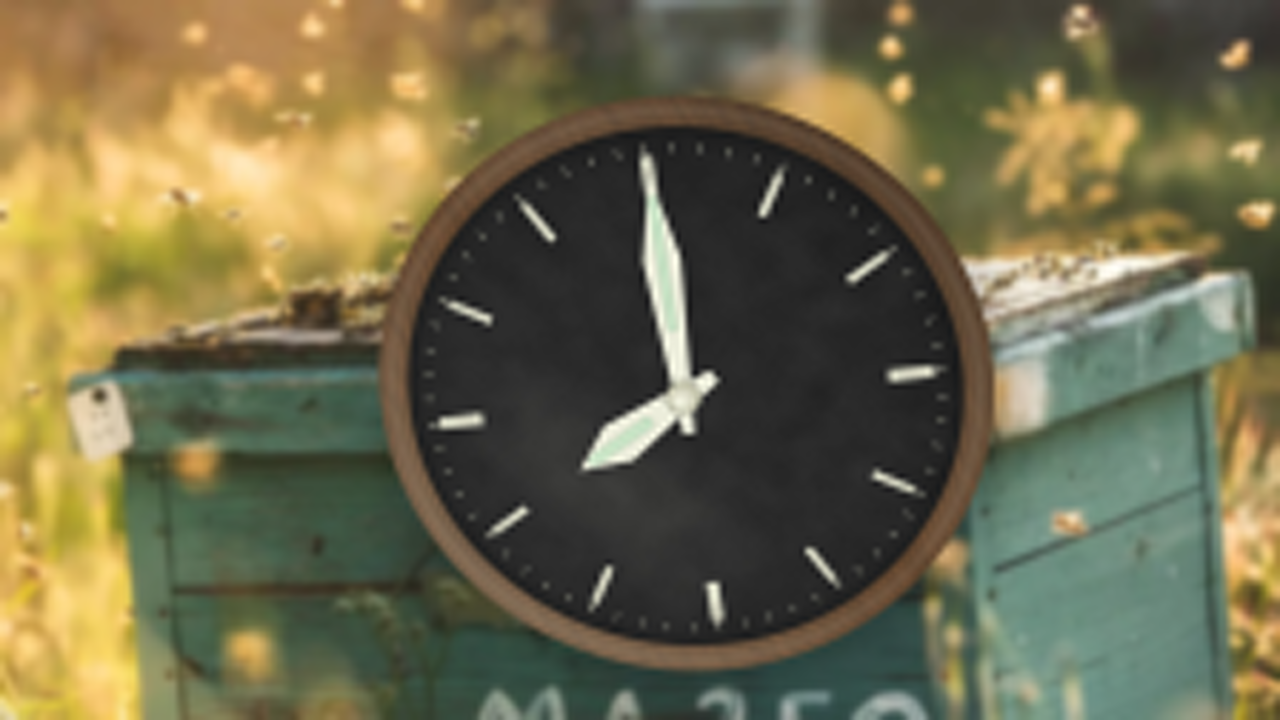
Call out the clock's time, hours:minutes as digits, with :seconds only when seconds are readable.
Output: 8:00
